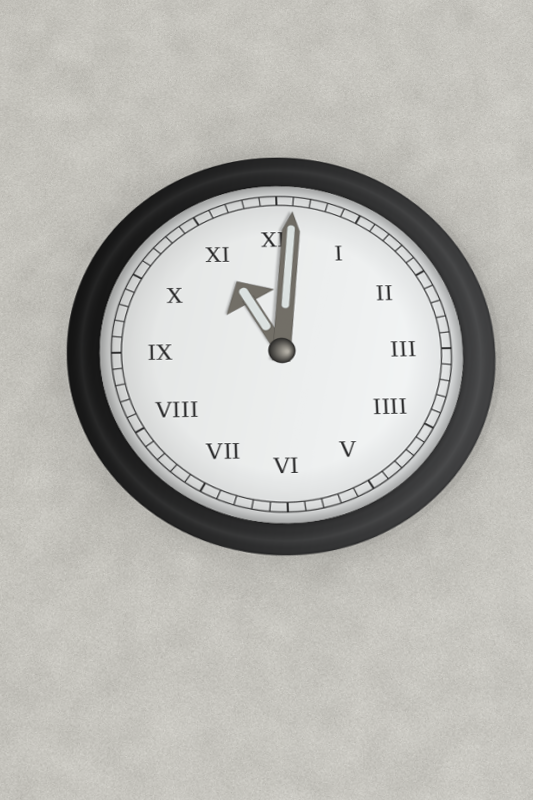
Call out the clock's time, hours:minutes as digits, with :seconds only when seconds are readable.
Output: 11:01
